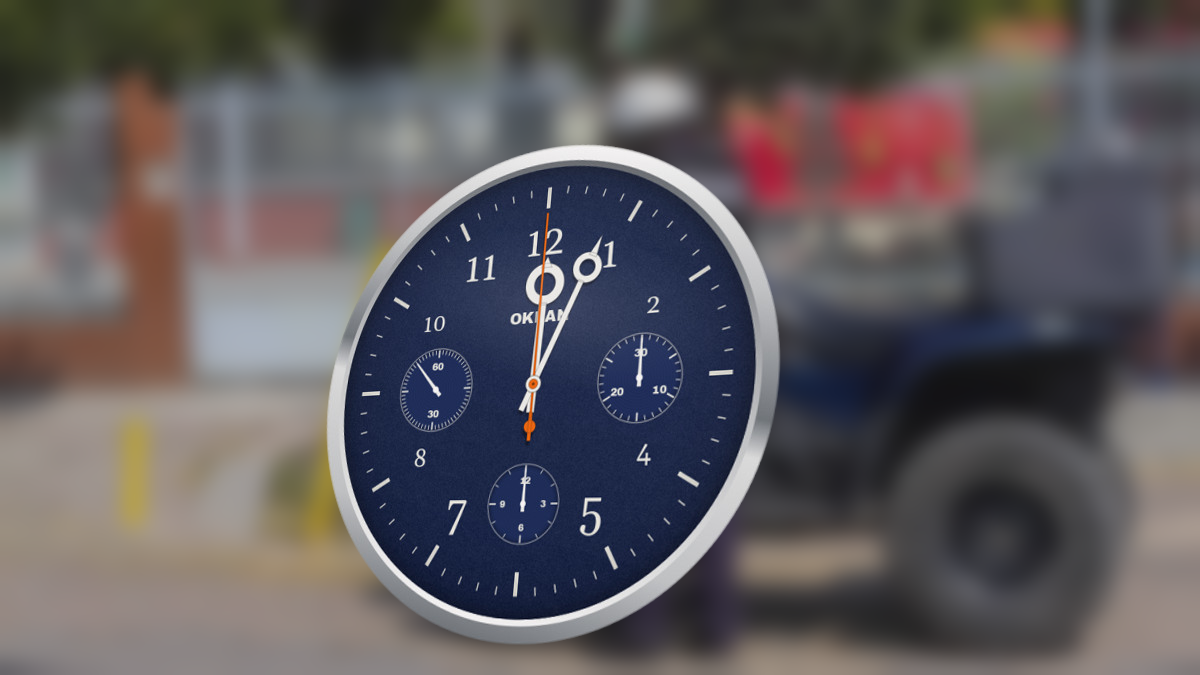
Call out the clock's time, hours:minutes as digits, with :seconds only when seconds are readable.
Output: 12:03:53
